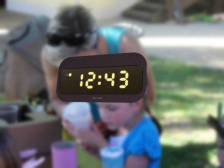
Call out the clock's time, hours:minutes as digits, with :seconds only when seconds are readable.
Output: 12:43
